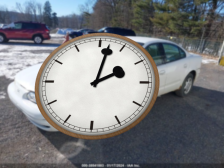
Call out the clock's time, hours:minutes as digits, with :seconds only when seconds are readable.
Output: 2:02
